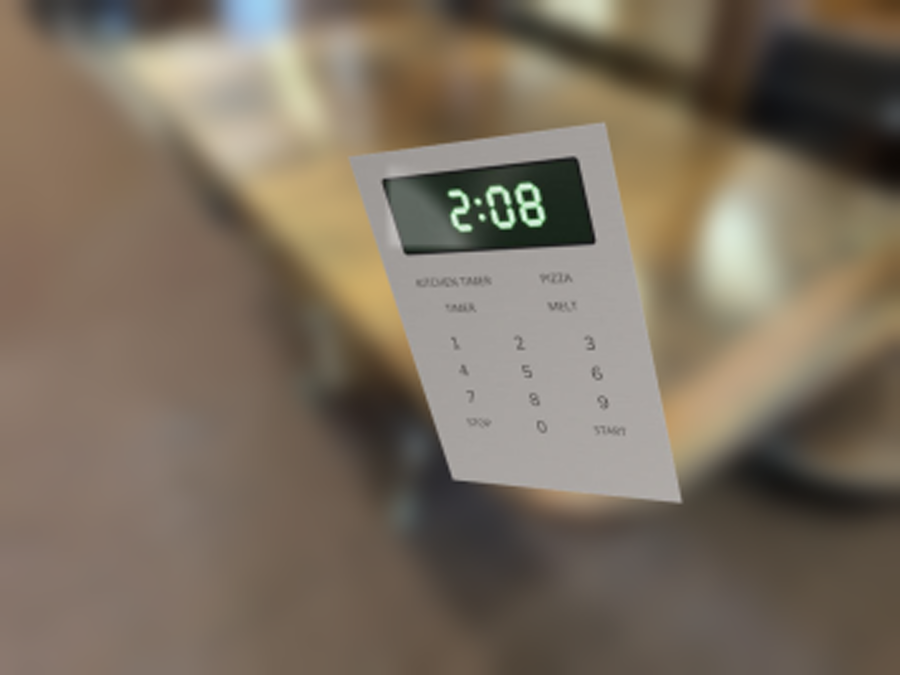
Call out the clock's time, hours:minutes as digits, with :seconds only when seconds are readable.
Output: 2:08
